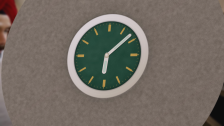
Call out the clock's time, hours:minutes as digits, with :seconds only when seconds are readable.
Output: 6:08
